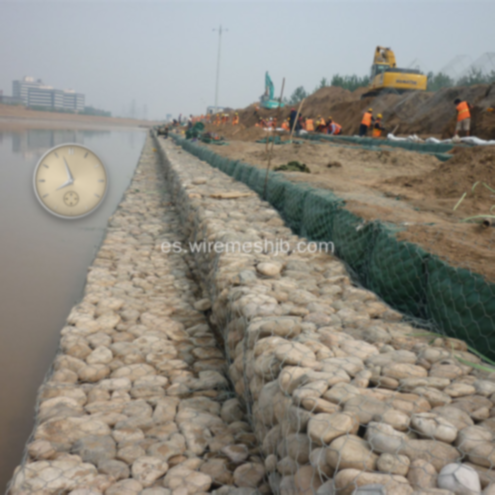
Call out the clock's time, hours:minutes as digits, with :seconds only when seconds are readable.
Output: 7:57
